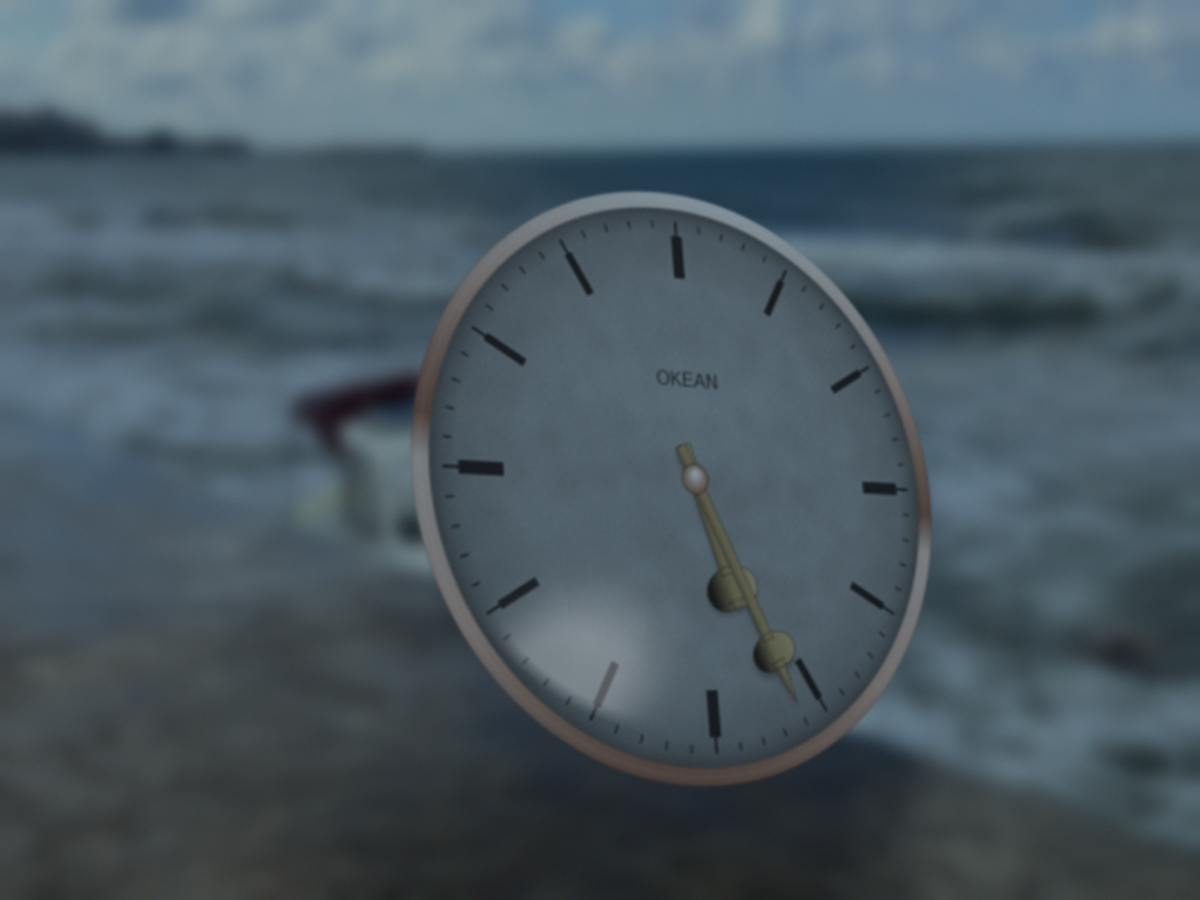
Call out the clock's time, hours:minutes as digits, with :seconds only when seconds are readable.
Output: 5:26
